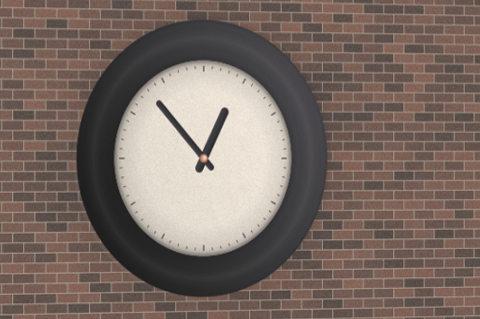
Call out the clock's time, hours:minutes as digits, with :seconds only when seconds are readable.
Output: 12:53
